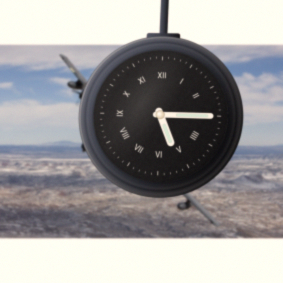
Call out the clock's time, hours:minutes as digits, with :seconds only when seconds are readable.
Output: 5:15
